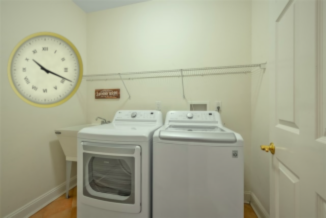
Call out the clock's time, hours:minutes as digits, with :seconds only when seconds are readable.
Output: 10:19
